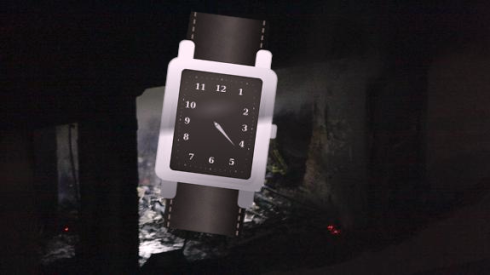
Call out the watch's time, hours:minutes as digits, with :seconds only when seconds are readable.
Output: 4:22
